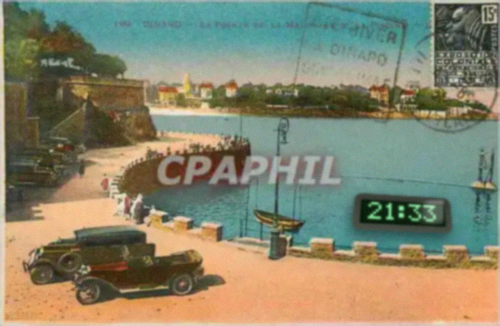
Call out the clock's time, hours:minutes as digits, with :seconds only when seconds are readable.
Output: 21:33
